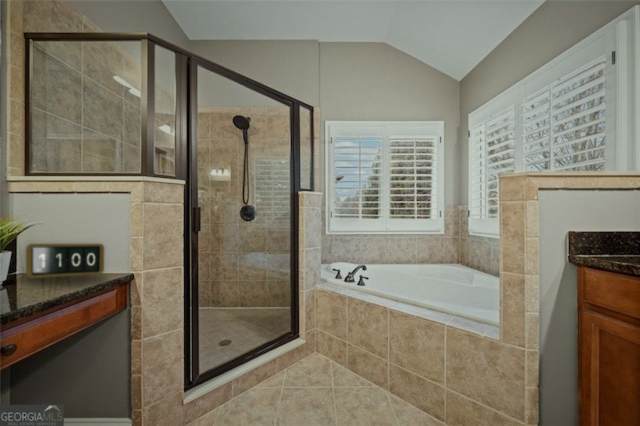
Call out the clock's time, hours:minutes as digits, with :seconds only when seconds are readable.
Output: 11:00
